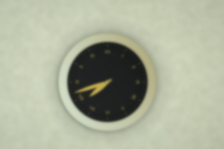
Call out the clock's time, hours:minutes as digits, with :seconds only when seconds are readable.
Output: 7:42
